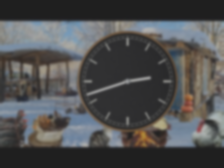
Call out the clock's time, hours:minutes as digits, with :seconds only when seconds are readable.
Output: 2:42
